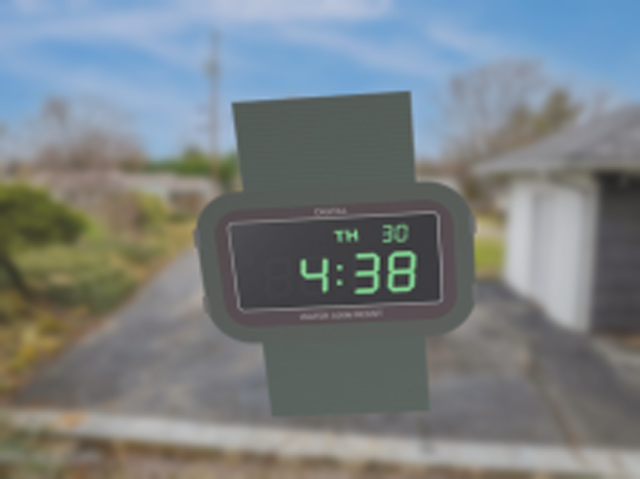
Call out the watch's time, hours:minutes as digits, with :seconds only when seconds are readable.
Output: 4:38
